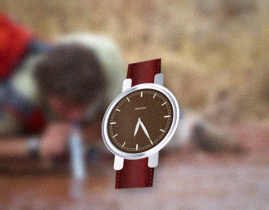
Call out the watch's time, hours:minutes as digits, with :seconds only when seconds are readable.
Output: 6:25
